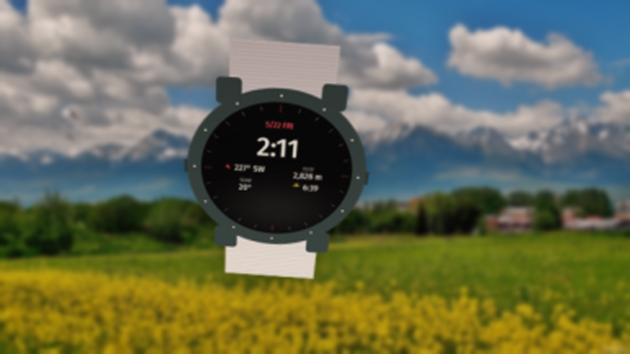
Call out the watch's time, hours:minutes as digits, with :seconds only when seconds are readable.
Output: 2:11
